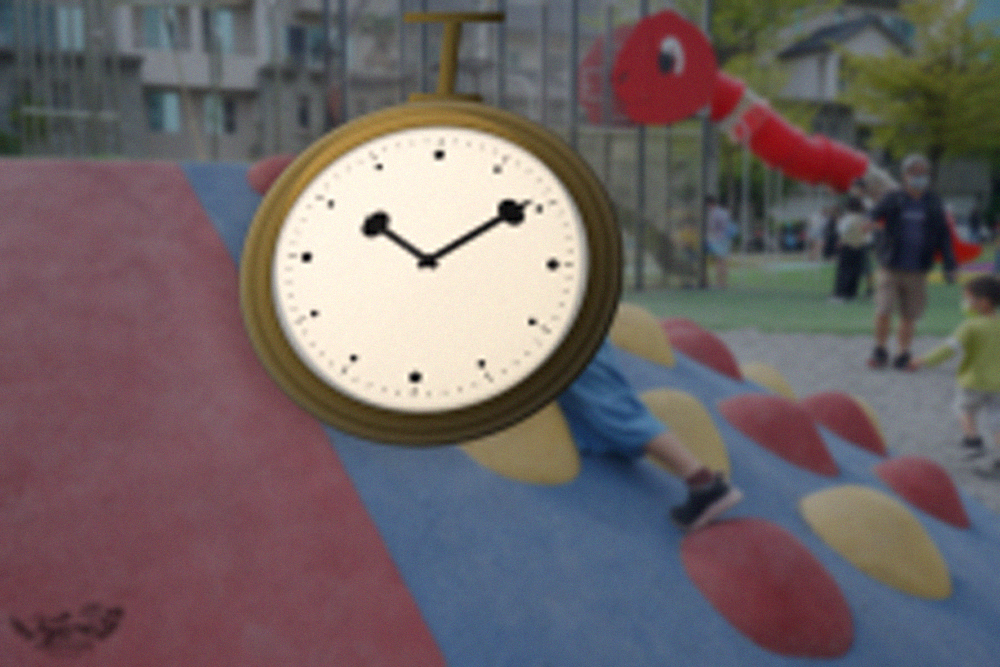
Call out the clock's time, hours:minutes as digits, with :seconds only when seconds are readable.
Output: 10:09
